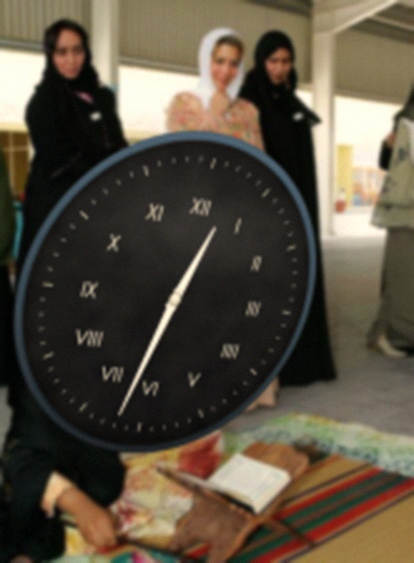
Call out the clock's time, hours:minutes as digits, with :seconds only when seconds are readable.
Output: 12:32
